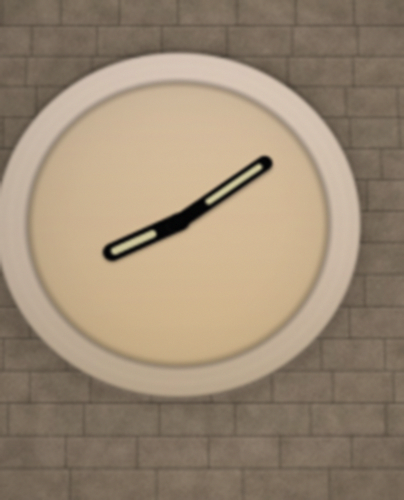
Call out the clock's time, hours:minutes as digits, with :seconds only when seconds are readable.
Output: 8:09
